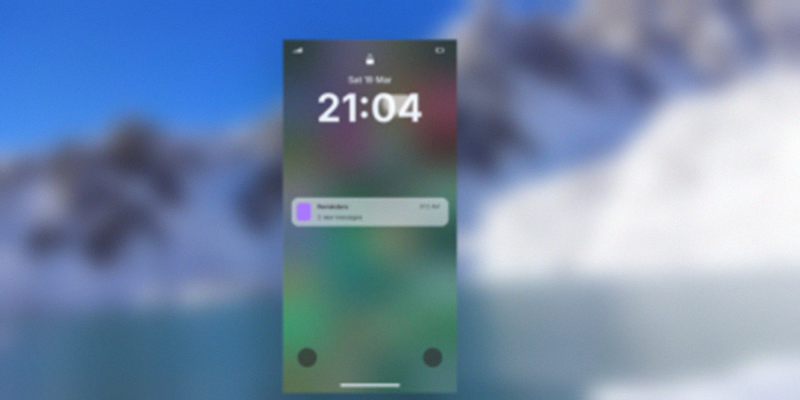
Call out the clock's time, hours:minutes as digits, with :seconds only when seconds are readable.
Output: 21:04
